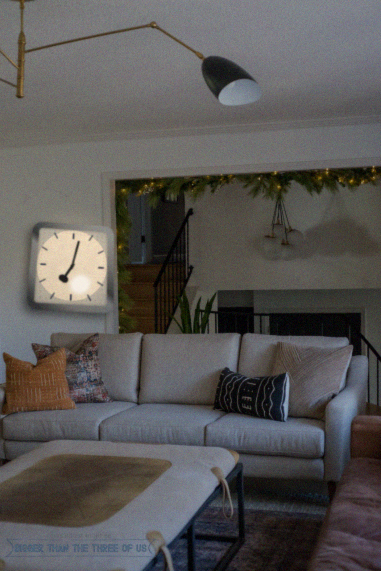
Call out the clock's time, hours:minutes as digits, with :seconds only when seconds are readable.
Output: 7:02
